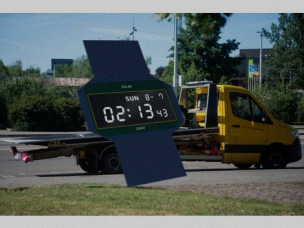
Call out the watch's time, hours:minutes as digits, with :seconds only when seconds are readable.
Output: 2:13:43
